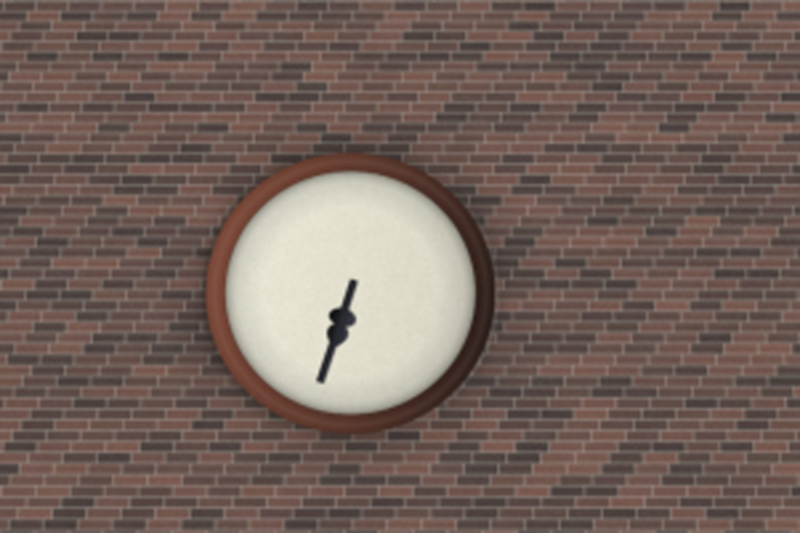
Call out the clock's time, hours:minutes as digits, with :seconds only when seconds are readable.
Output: 6:33
